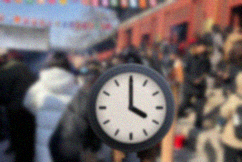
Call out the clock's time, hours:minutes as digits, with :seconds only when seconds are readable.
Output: 4:00
